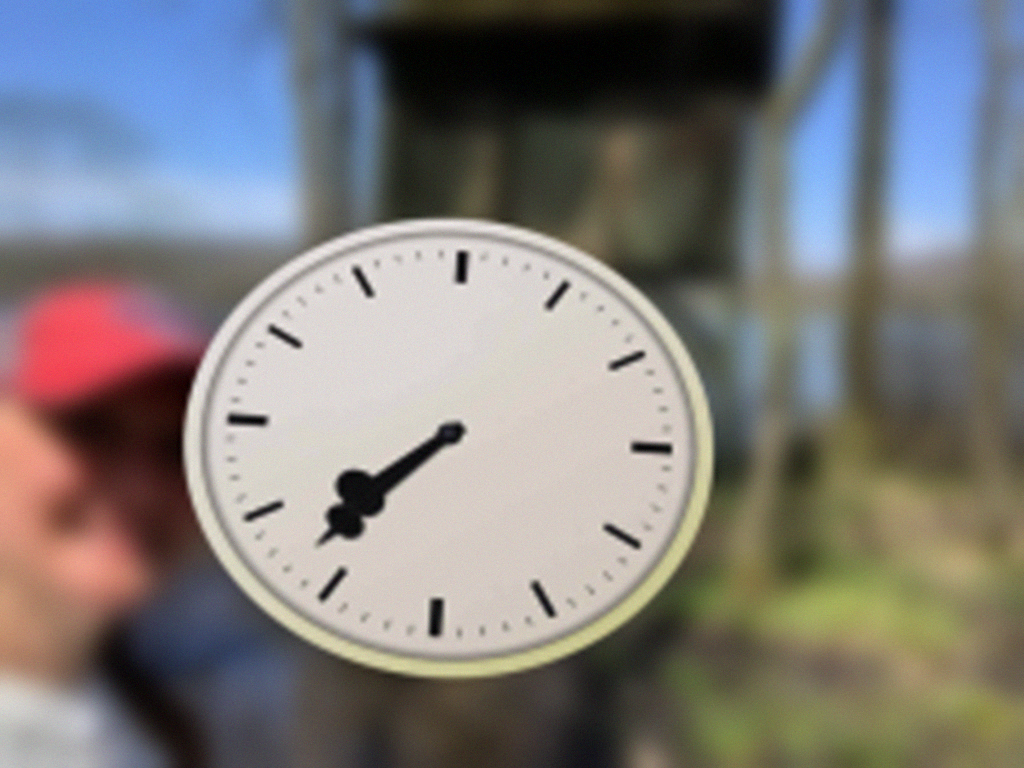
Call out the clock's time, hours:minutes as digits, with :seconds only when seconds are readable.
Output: 7:37
